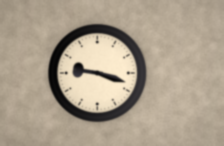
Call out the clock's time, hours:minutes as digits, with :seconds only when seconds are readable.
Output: 9:18
